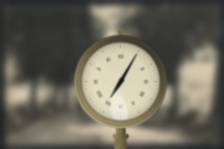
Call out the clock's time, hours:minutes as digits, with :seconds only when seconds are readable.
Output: 7:05
